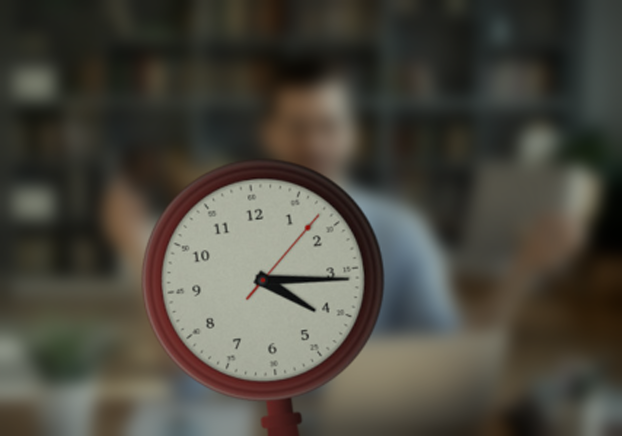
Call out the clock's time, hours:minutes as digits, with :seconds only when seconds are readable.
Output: 4:16:08
